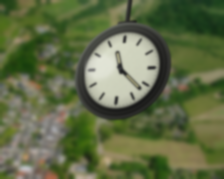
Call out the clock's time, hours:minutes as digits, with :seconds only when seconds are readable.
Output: 11:22
